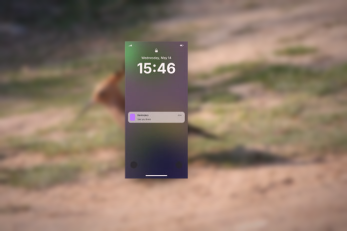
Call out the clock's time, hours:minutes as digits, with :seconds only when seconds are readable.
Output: 15:46
